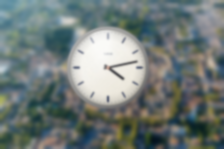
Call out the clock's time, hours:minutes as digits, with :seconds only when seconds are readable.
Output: 4:13
